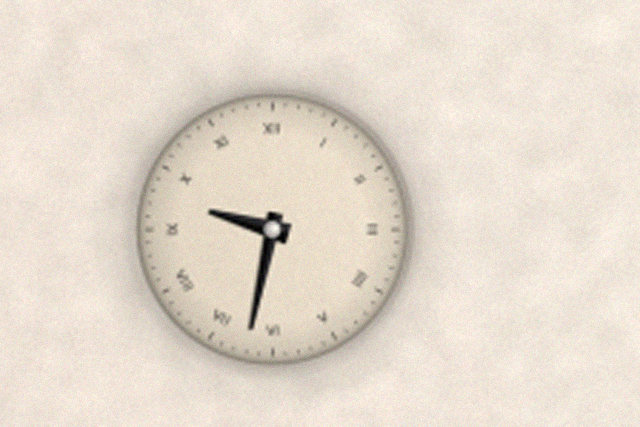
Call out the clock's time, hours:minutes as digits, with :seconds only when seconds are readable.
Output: 9:32
